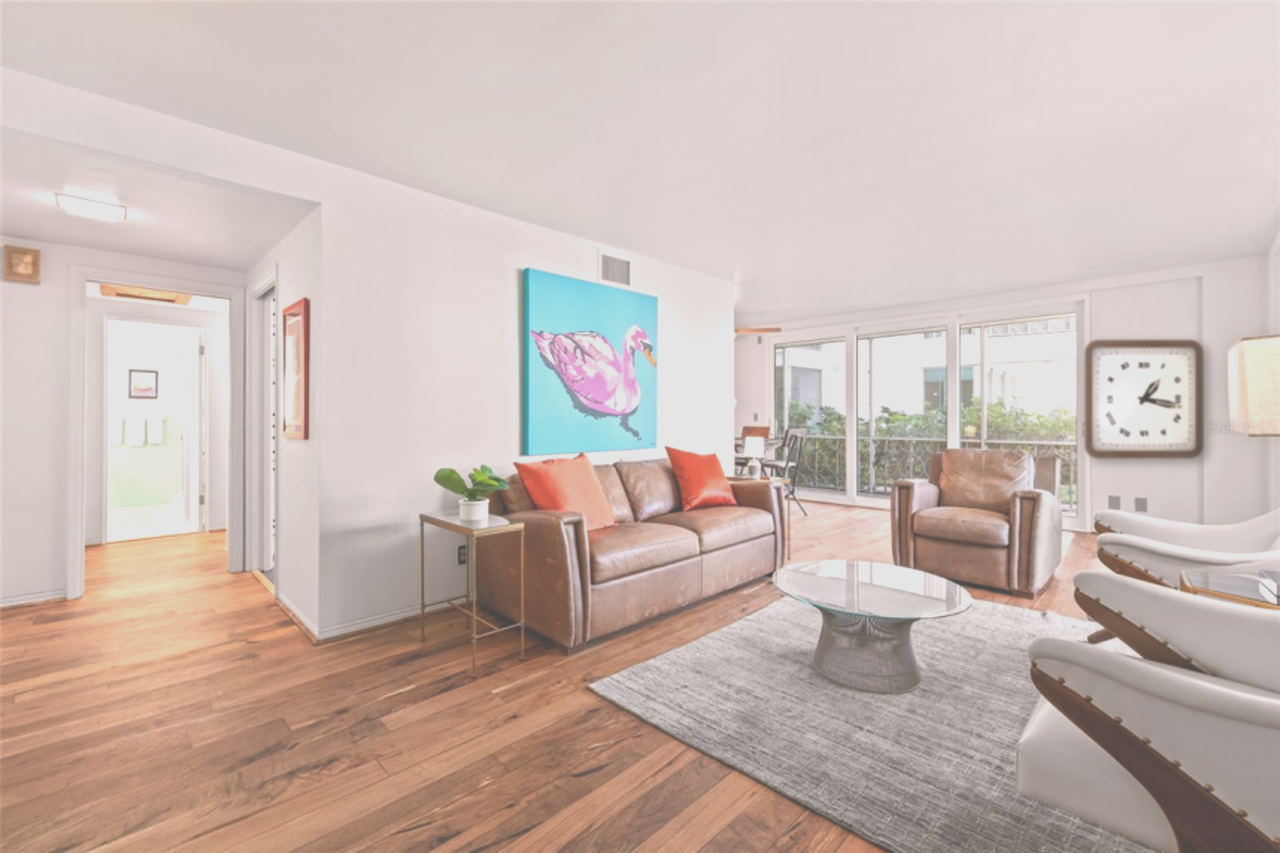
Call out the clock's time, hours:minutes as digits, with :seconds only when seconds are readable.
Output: 1:17
